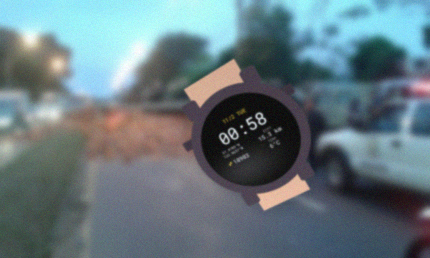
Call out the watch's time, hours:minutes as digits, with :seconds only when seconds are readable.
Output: 0:58
